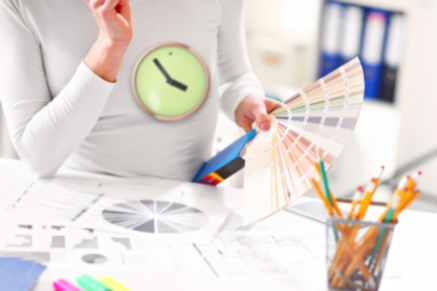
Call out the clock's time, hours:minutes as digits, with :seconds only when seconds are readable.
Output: 3:54
